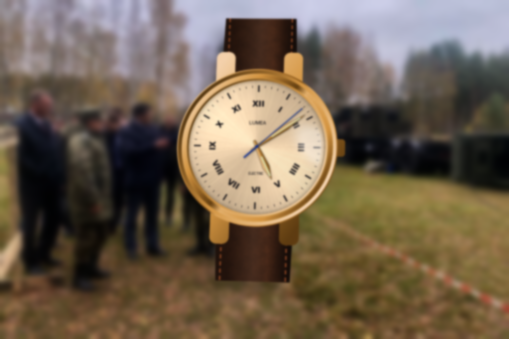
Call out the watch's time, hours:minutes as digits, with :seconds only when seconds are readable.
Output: 5:09:08
